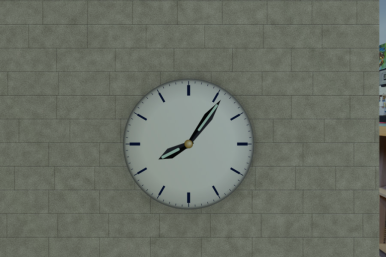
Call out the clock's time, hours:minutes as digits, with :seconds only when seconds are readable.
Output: 8:06
